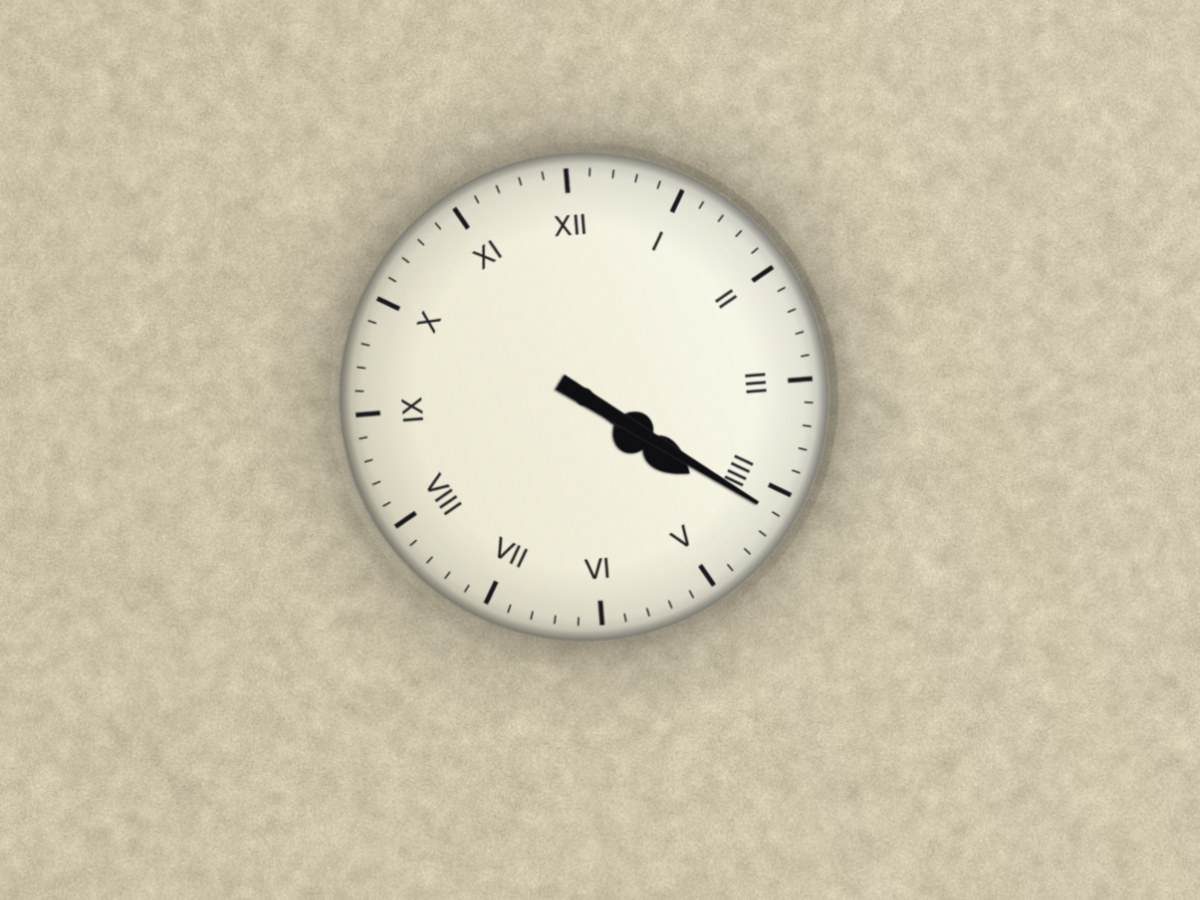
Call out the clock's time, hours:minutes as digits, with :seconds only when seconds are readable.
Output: 4:21
